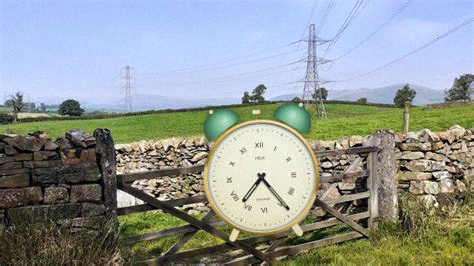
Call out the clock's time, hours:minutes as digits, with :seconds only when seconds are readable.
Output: 7:24
